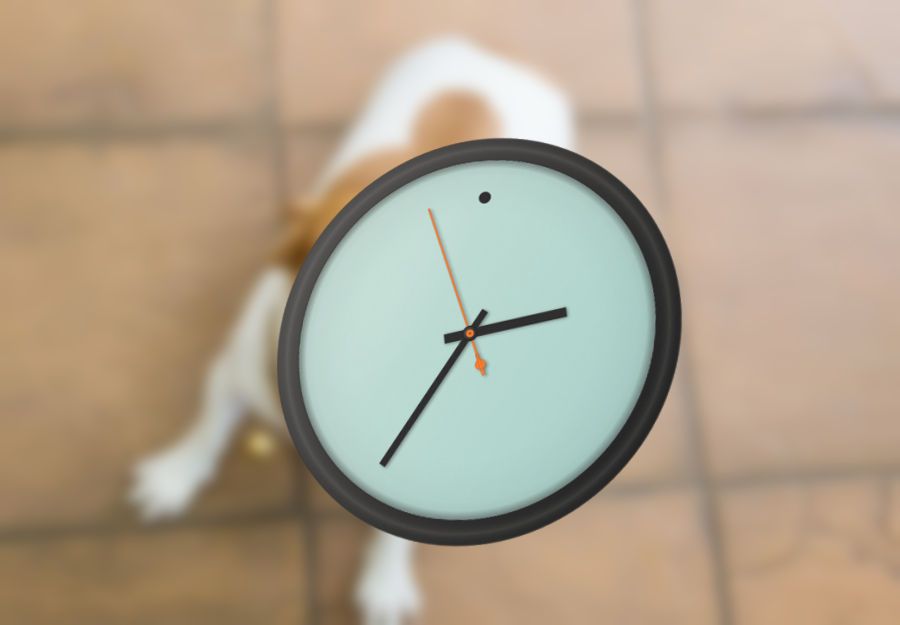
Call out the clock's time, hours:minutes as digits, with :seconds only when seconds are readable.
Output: 2:34:56
